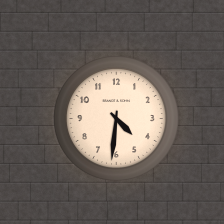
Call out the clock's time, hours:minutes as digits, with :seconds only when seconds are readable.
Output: 4:31
